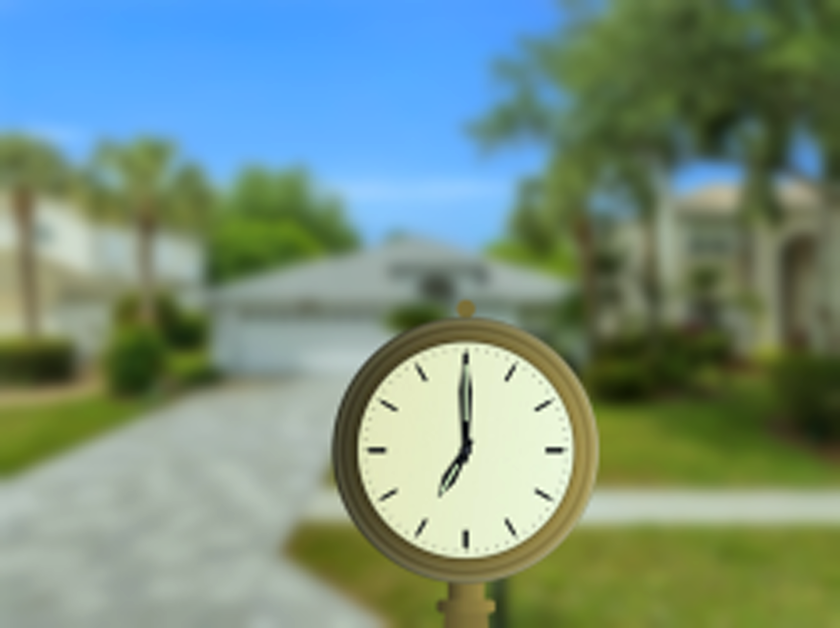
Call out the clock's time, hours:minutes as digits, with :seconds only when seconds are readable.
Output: 7:00
